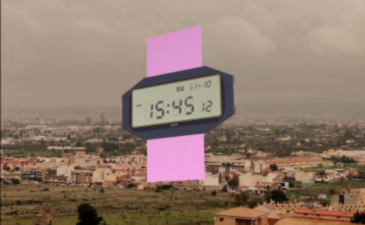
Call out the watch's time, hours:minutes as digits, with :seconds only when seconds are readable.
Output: 15:45:12
